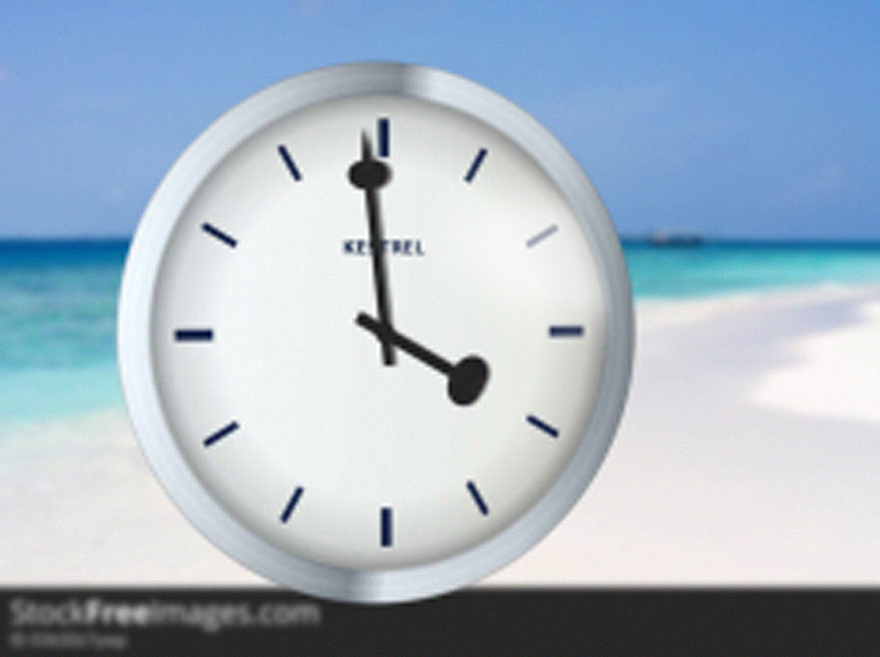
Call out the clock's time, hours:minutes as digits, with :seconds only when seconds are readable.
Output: 3:59
